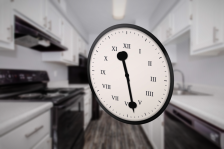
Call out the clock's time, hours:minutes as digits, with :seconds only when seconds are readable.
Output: 11:28
